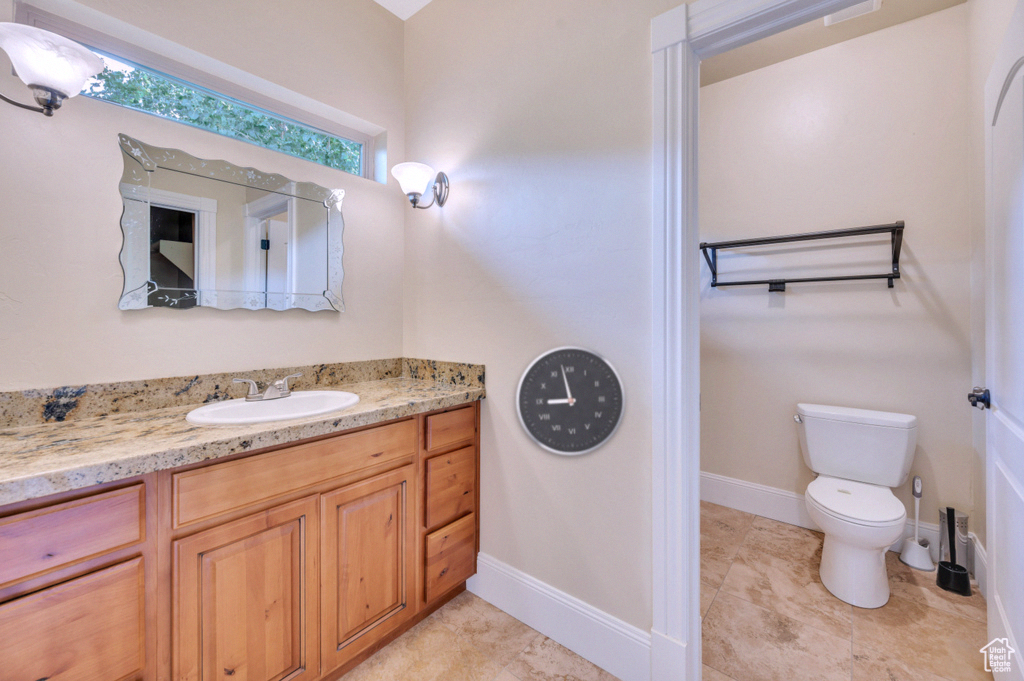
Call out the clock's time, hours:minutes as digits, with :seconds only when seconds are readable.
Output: 8:58
